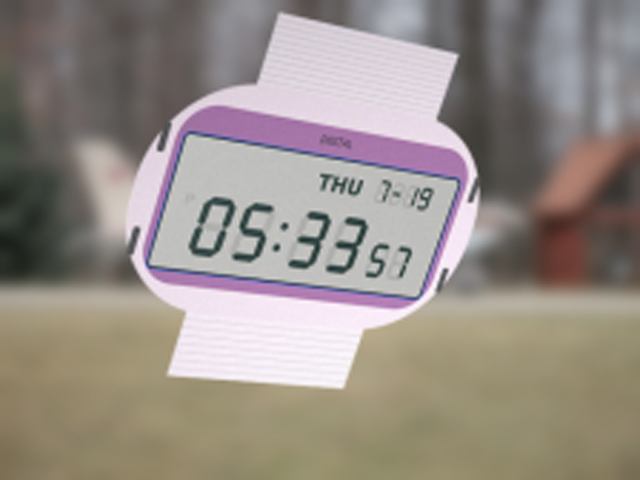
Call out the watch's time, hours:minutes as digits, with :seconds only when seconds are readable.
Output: 5:33:57
